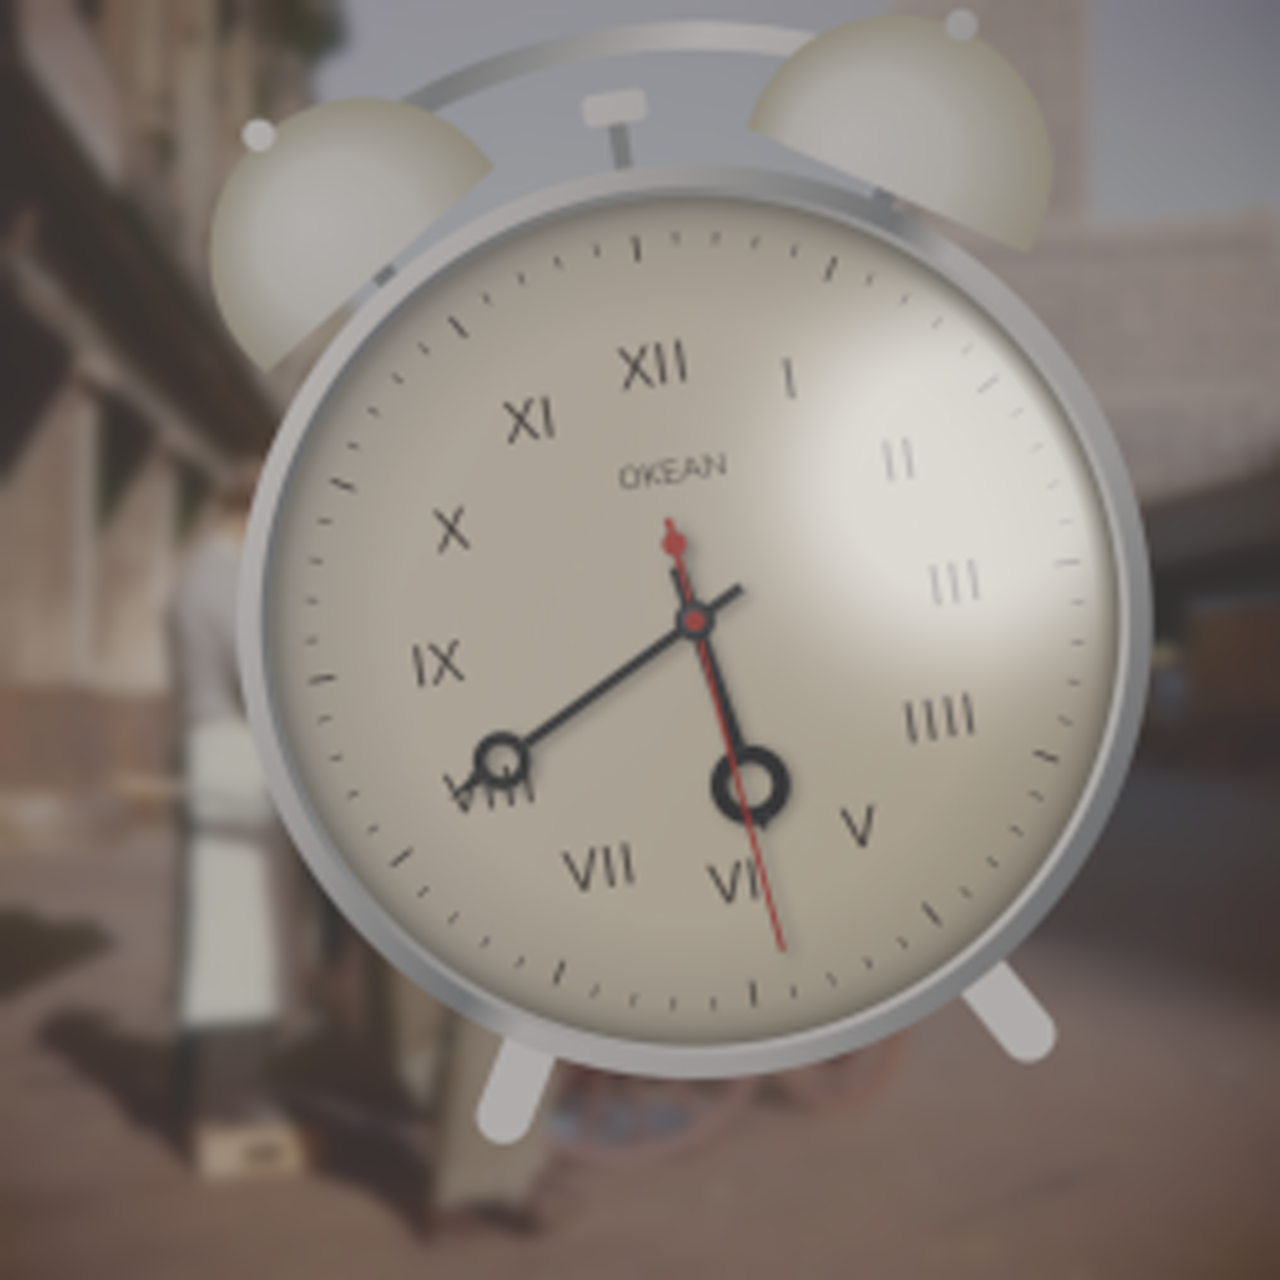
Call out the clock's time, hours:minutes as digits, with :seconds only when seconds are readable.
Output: 5:40:29
